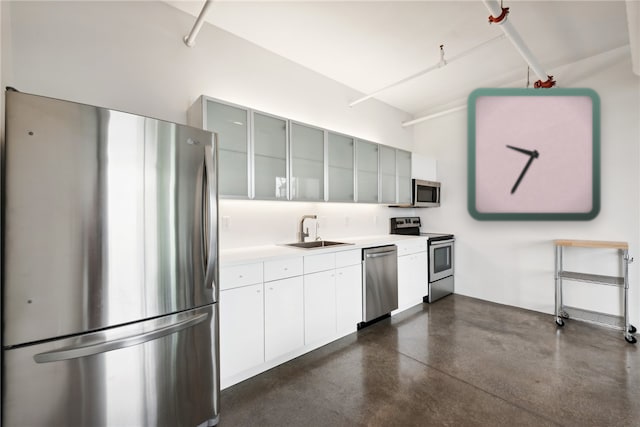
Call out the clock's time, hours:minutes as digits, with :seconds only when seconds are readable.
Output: 9:35
